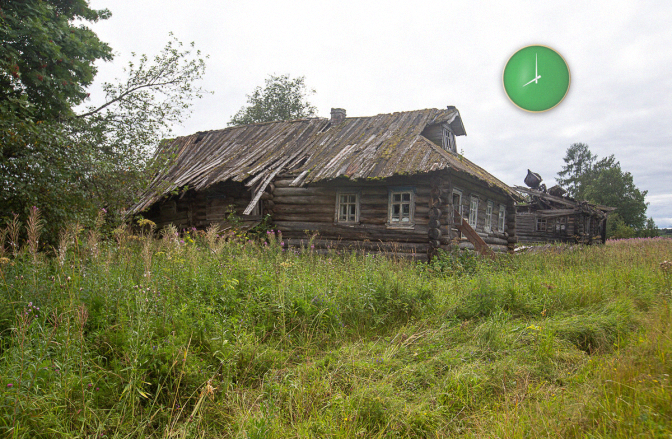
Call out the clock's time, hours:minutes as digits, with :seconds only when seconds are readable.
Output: 8:00
